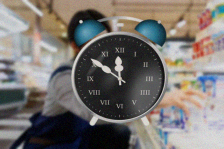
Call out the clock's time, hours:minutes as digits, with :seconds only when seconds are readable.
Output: 11:51
